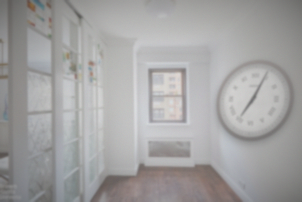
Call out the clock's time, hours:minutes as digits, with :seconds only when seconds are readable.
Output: 7:04
